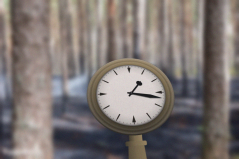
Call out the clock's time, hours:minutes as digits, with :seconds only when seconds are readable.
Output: 1:17
